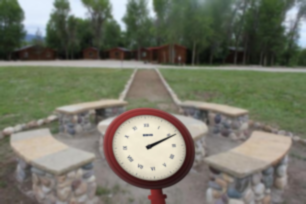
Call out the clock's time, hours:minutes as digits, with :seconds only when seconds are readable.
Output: 2:11
